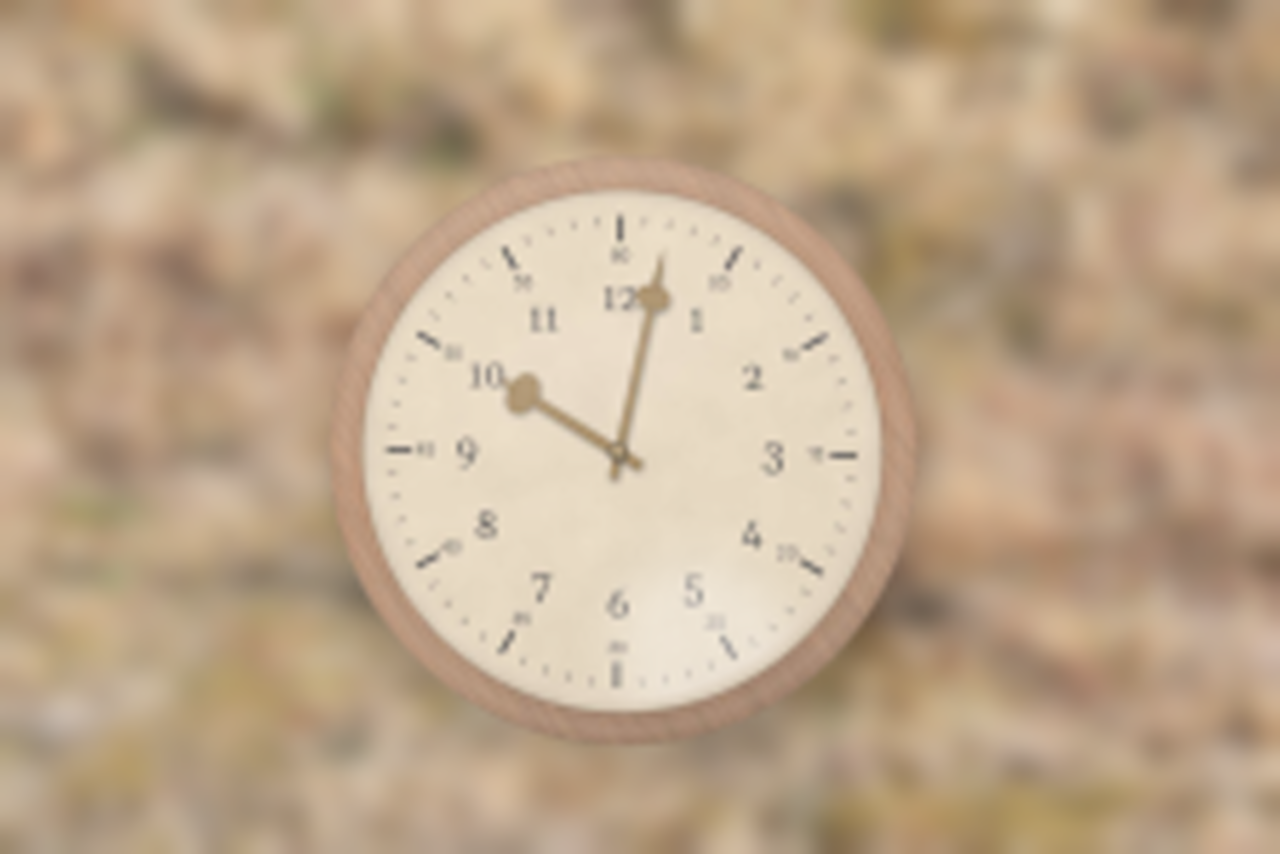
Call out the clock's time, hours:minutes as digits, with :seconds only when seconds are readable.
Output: 10:02
